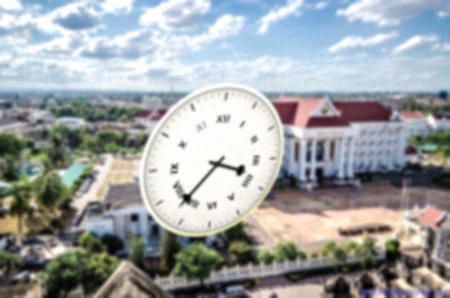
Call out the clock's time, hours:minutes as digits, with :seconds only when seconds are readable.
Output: 3:37
